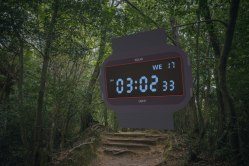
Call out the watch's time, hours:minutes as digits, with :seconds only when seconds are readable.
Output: 3:02:33
